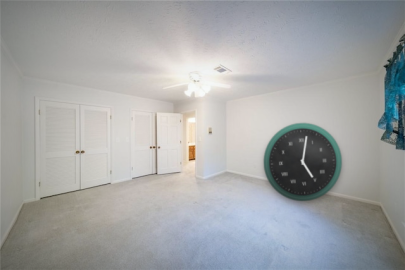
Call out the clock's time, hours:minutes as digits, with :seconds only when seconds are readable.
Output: 5:02
